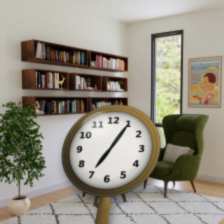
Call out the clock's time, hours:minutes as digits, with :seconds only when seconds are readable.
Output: 7:05
